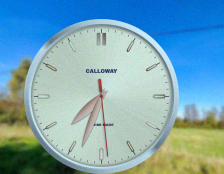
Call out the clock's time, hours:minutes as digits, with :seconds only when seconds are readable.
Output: 7:33:29
